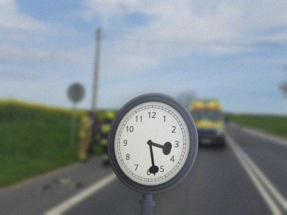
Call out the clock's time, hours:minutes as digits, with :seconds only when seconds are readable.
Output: 3:28
